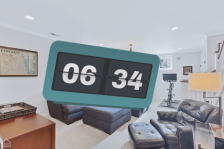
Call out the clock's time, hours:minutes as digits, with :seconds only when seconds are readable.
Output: 6:34
